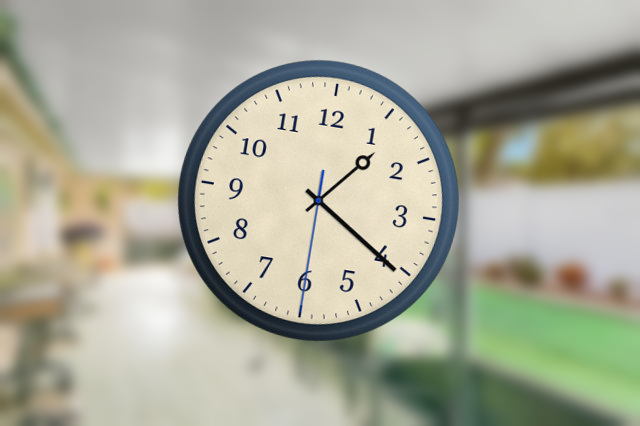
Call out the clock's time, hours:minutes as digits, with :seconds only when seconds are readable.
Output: 1:20:30
